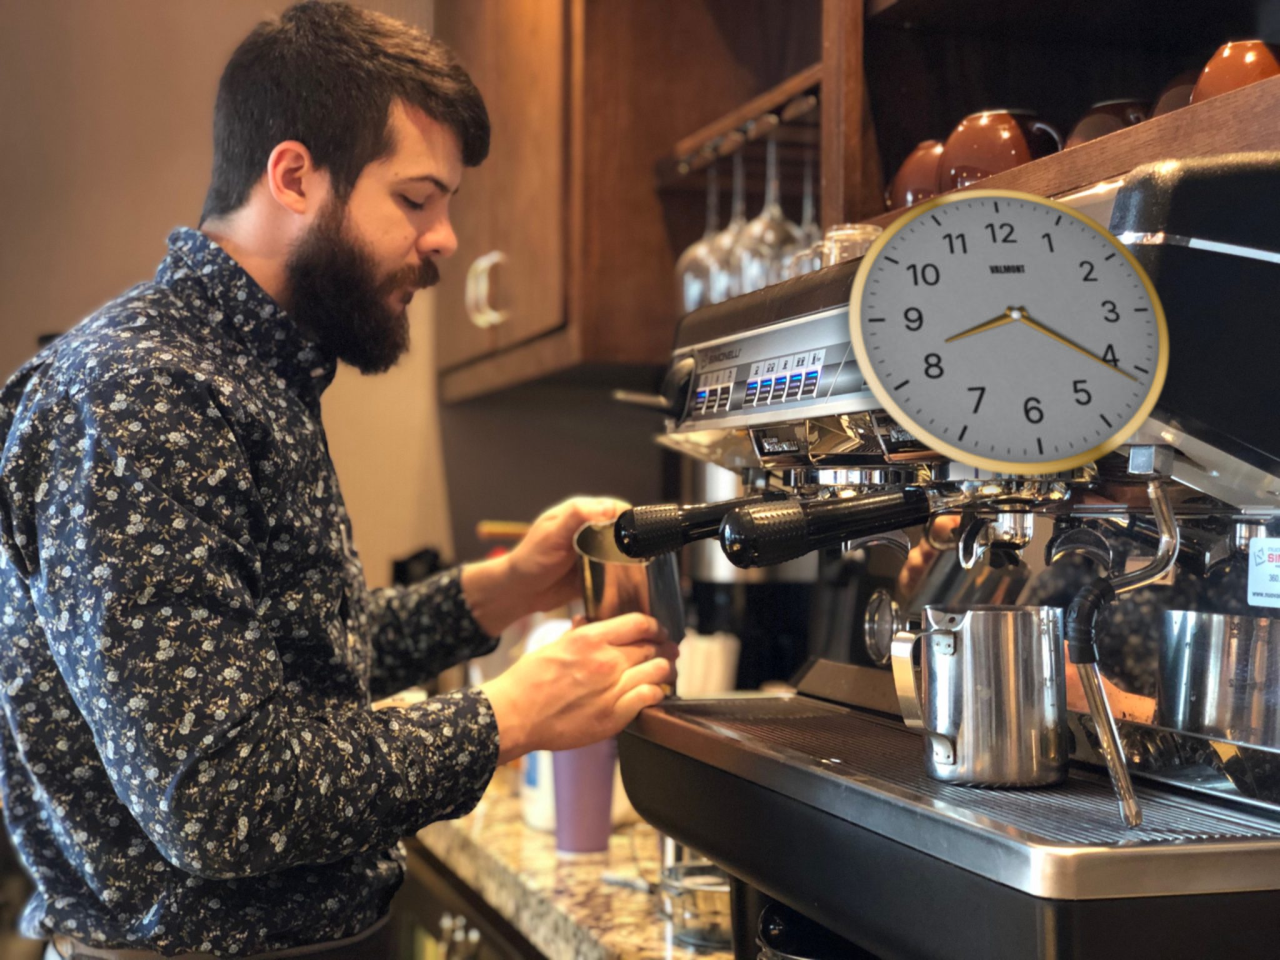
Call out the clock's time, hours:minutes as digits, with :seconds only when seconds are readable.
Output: 8:21
